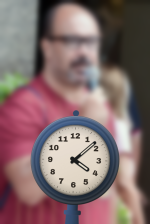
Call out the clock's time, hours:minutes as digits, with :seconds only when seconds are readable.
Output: 4:08
